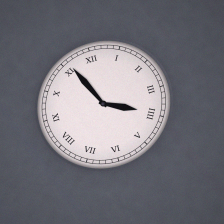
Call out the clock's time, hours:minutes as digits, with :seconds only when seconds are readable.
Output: 3:56
